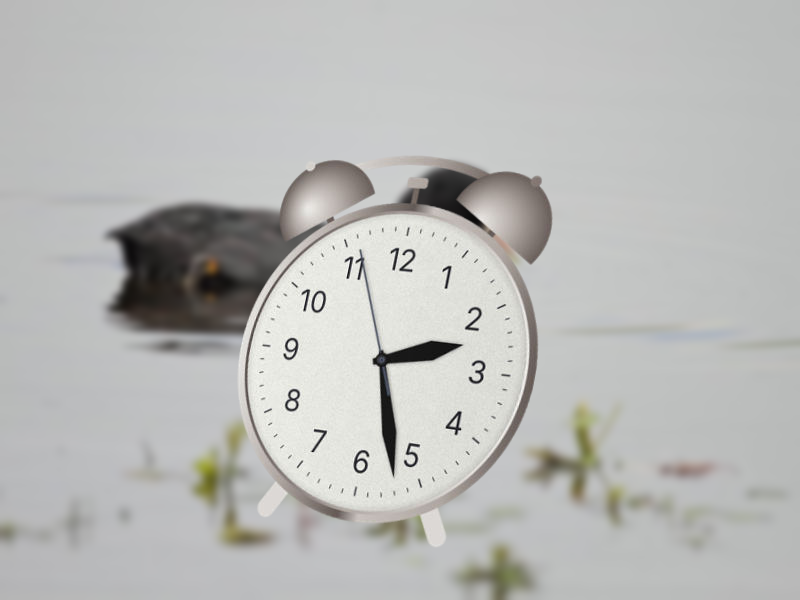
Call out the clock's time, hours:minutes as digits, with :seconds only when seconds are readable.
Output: 2:26:56
